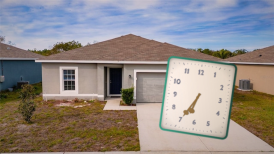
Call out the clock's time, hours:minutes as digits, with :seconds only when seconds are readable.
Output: 6:35
